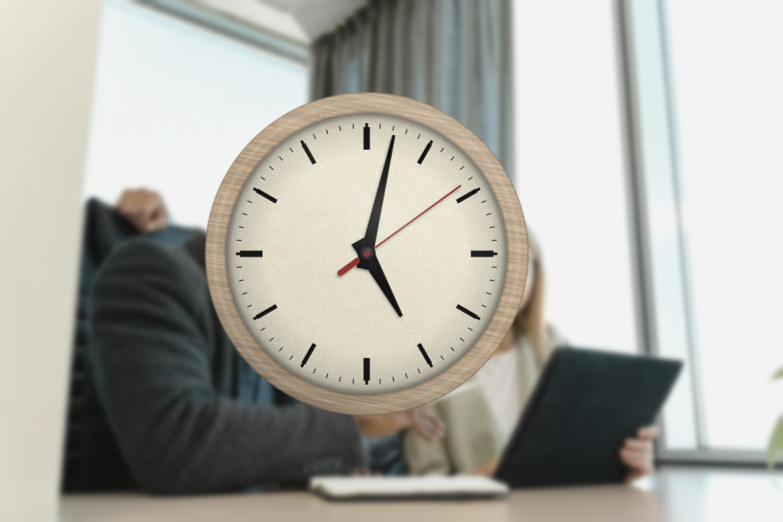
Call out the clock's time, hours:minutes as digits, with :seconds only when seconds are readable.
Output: 5:02:09
